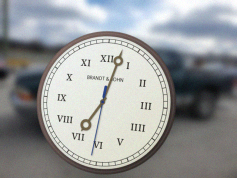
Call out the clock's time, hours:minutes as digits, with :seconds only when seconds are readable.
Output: 7:02:31
